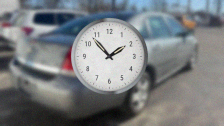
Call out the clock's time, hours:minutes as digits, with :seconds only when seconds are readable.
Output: 1:53
